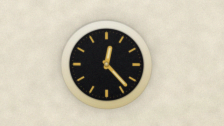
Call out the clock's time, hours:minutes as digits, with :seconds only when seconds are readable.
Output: 12:23
